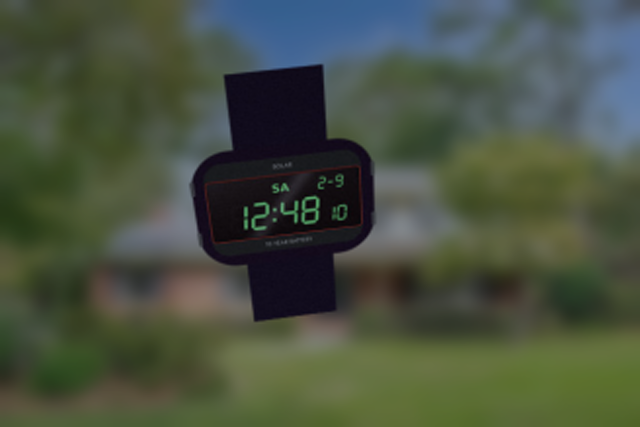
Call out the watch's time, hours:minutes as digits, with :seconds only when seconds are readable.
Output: 12:48:10
